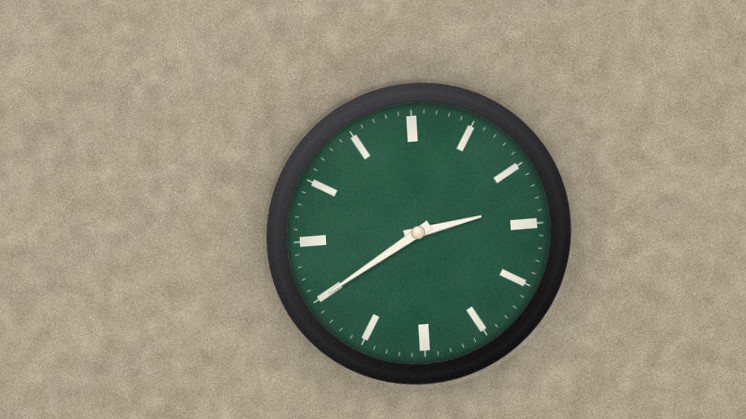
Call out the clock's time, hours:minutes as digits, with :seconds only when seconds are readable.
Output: 2:40
